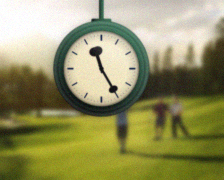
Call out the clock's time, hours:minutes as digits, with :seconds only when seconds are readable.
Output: 11:25
